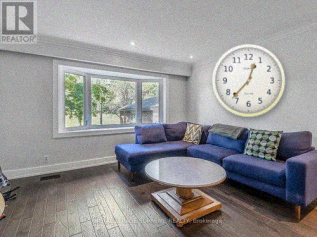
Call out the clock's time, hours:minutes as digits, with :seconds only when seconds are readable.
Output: 12:37
